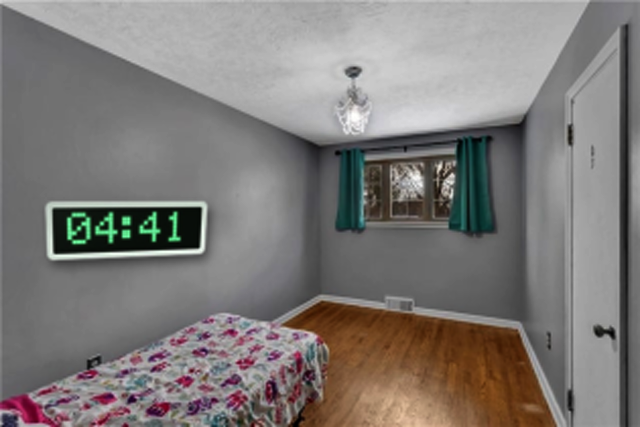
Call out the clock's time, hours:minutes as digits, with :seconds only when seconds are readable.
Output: 4:41
